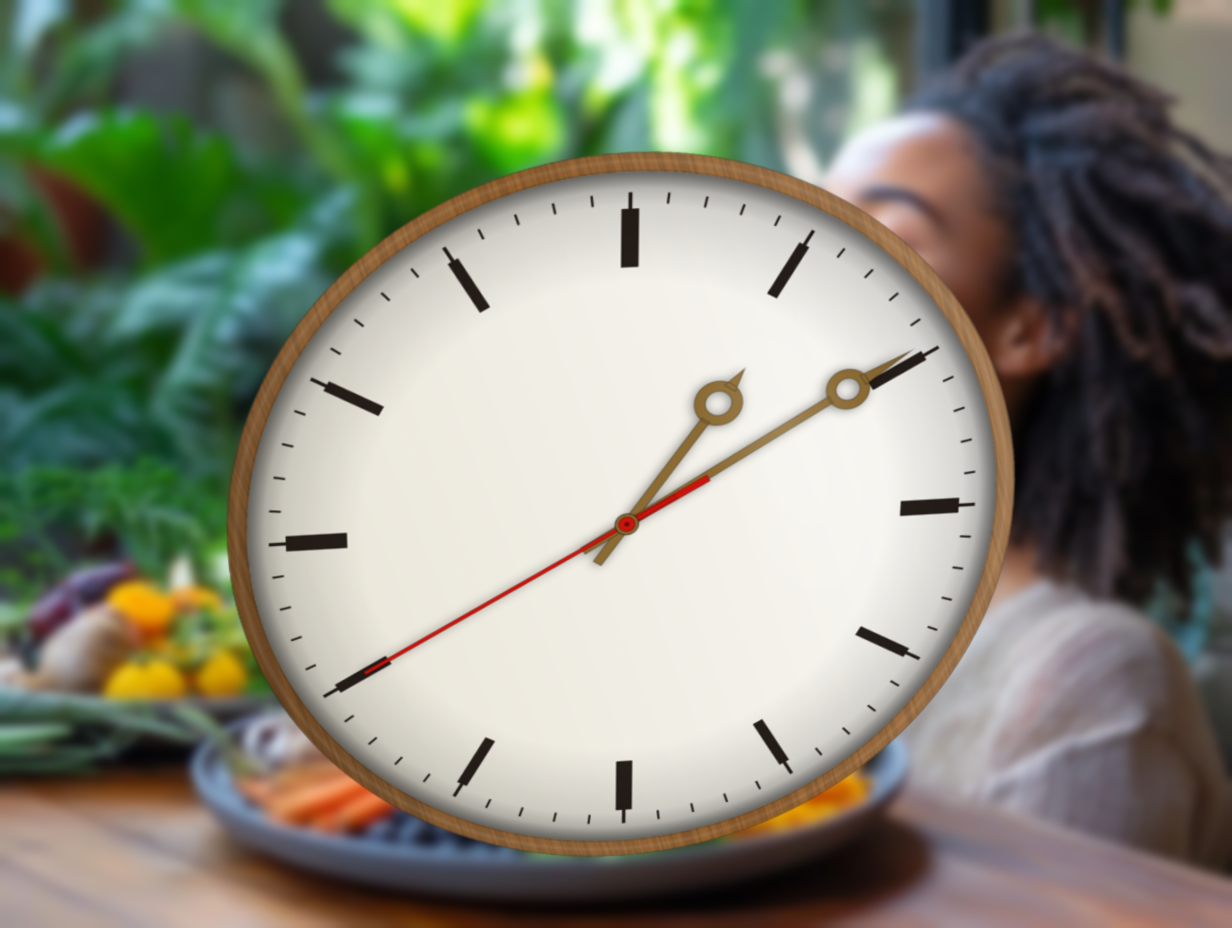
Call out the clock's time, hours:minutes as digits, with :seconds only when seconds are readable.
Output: 1:09:40
